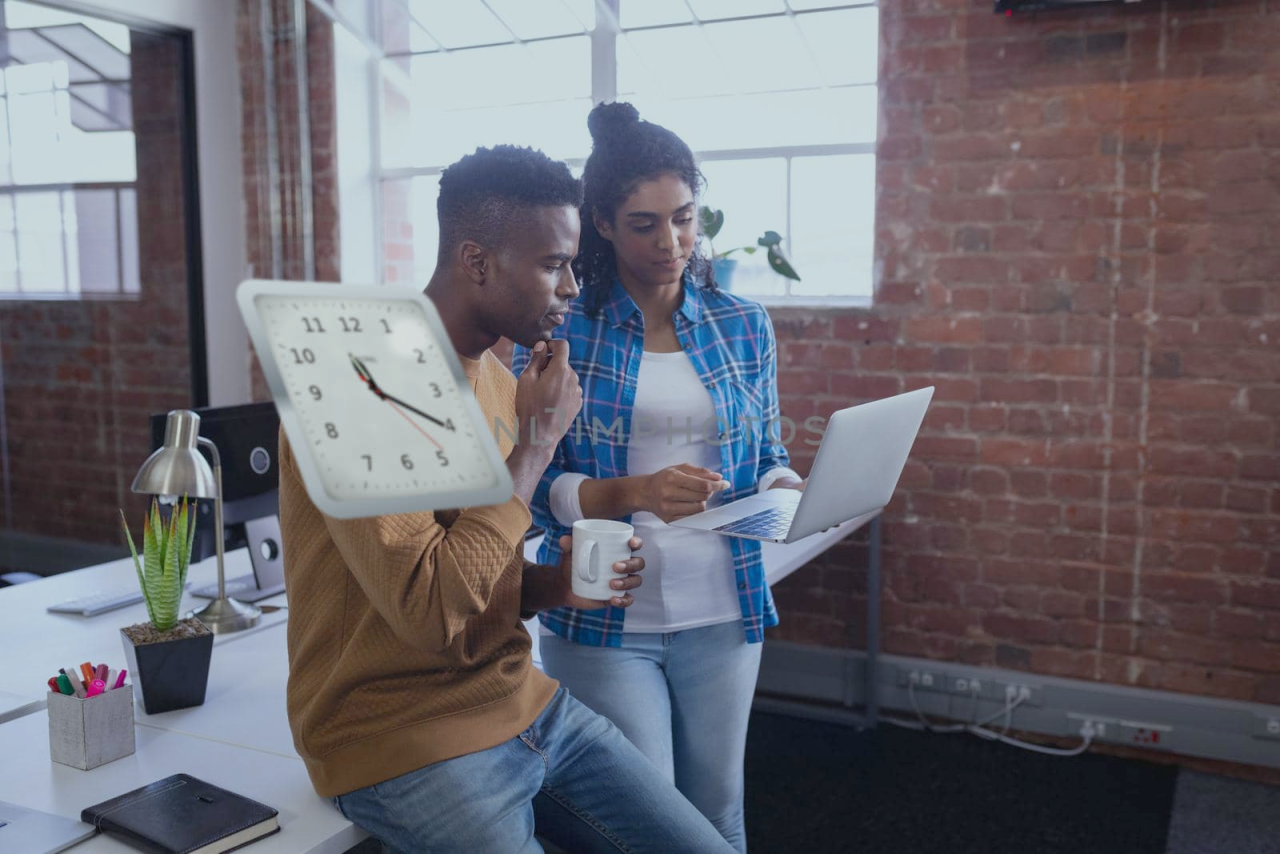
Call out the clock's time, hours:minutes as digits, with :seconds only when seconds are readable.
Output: 11:20:24
